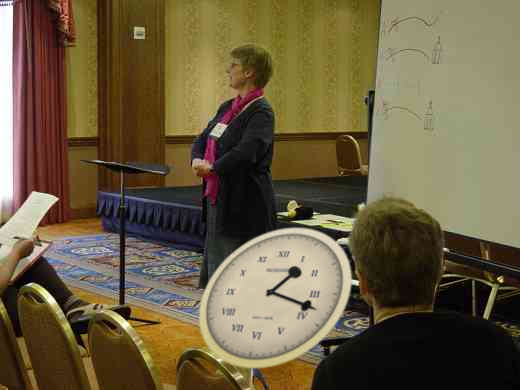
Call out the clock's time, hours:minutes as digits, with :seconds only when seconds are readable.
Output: 1:18
